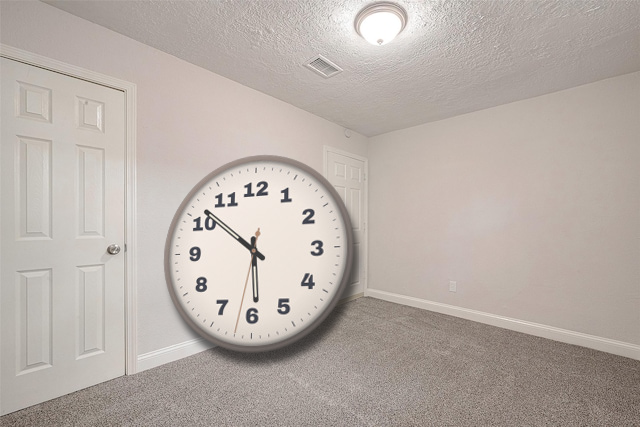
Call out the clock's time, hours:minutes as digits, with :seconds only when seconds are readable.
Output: 5:51:32
